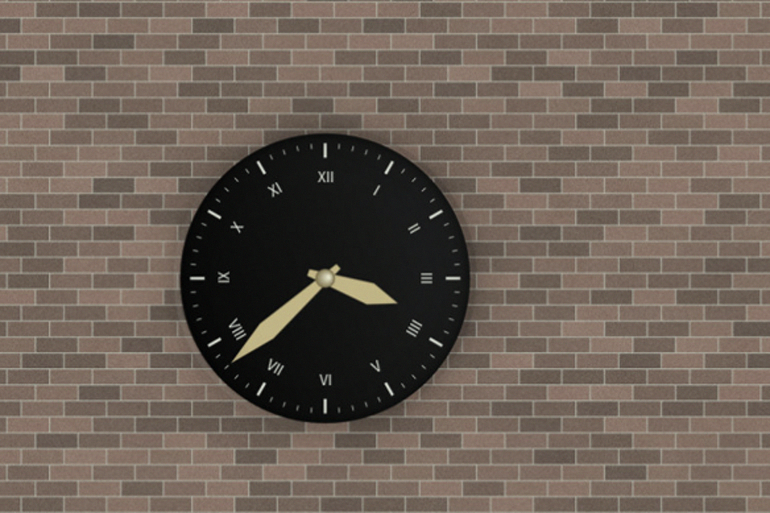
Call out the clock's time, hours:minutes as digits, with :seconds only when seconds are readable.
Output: 3:38
